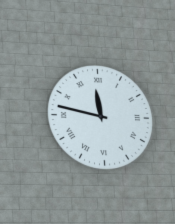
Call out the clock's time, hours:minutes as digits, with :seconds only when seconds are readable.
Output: 11:47
